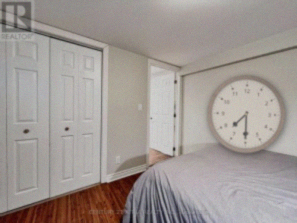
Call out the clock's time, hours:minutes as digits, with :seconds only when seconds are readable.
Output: 7:30
